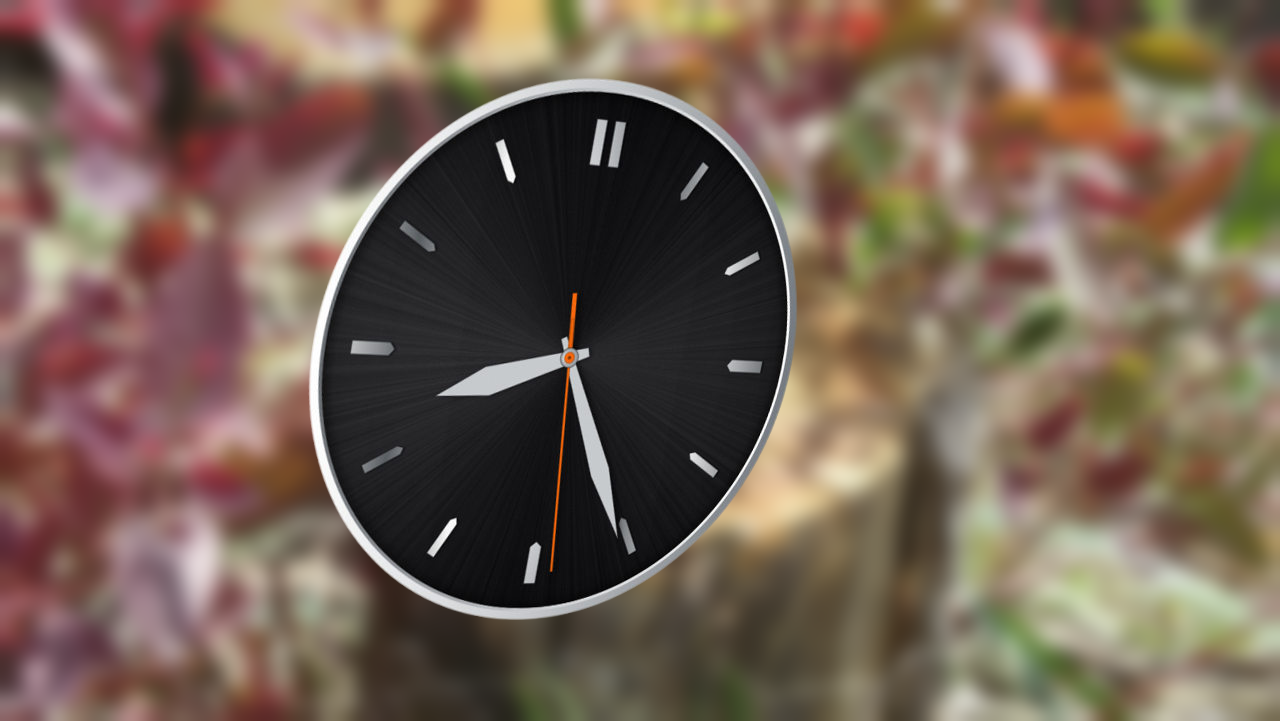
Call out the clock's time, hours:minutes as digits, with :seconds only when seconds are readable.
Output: 8:25:29
